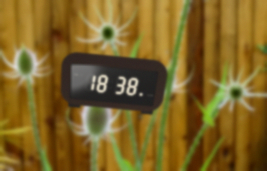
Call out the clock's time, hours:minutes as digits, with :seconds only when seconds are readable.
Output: 18:38
